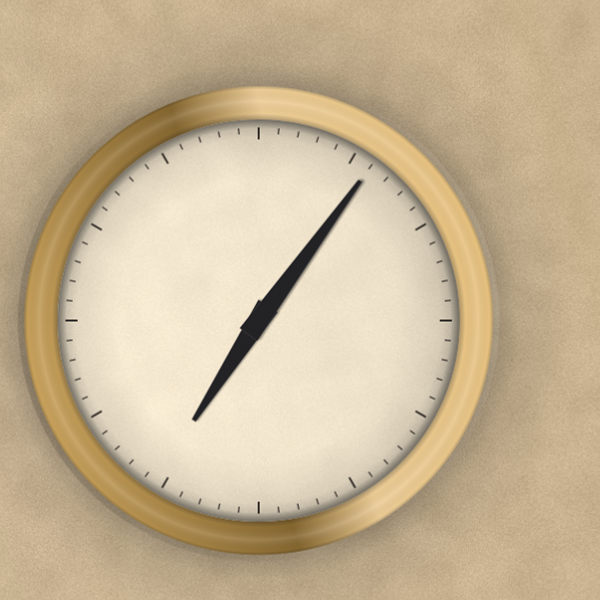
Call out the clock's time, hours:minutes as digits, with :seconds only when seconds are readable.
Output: 7:06
